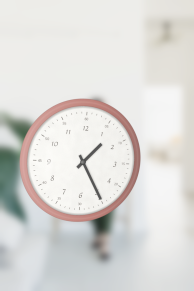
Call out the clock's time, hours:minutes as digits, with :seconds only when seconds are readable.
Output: 1:25
